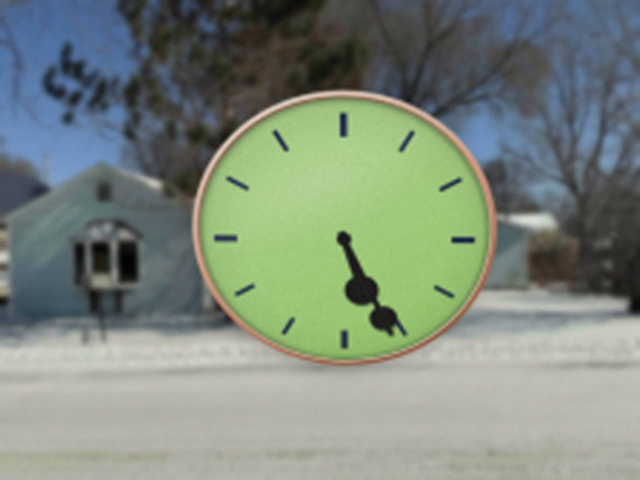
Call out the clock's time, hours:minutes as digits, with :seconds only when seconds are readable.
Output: 5:26
